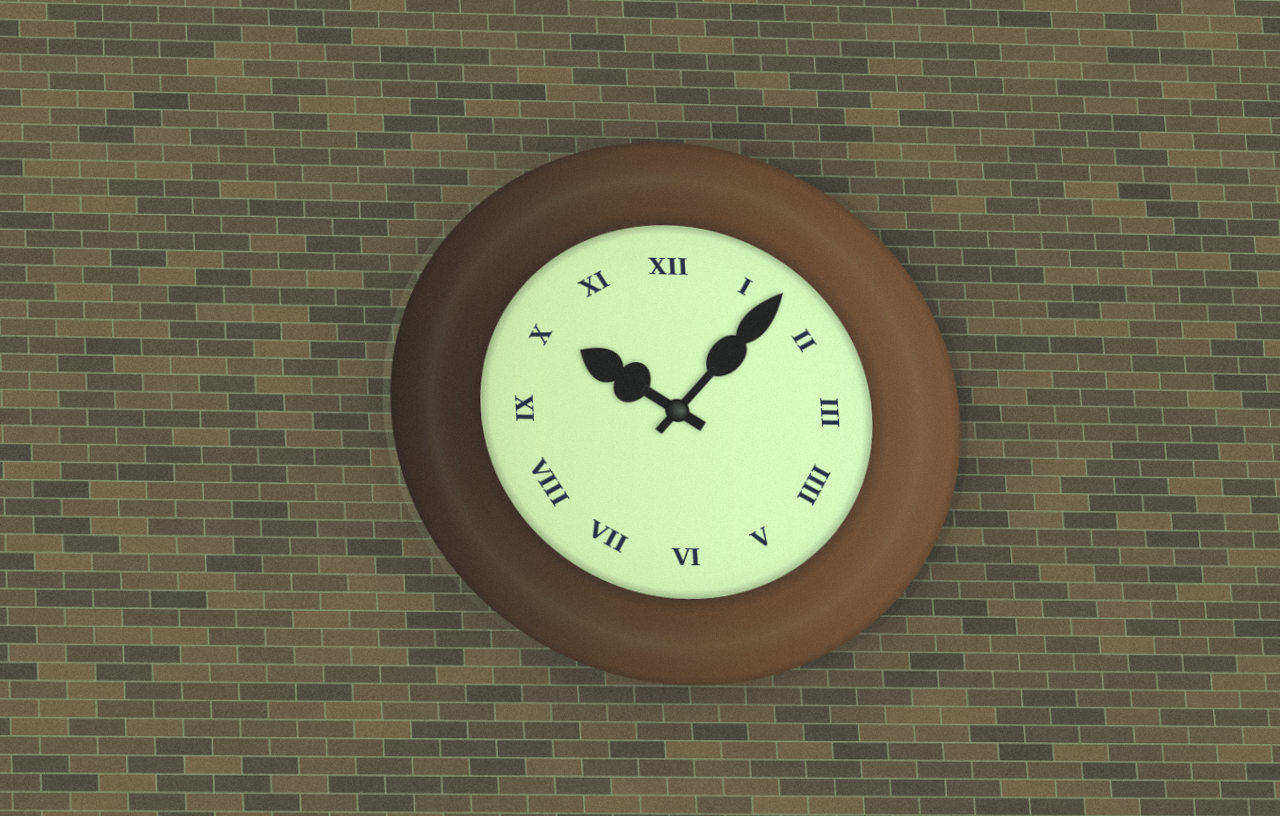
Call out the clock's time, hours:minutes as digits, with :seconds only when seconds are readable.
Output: 10:07
